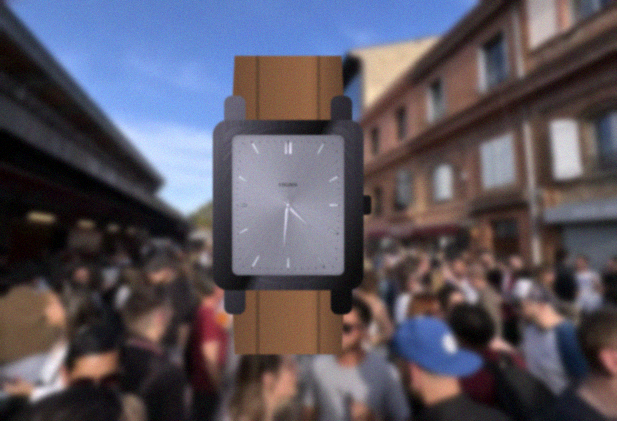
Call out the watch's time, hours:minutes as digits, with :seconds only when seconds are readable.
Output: 4:31
